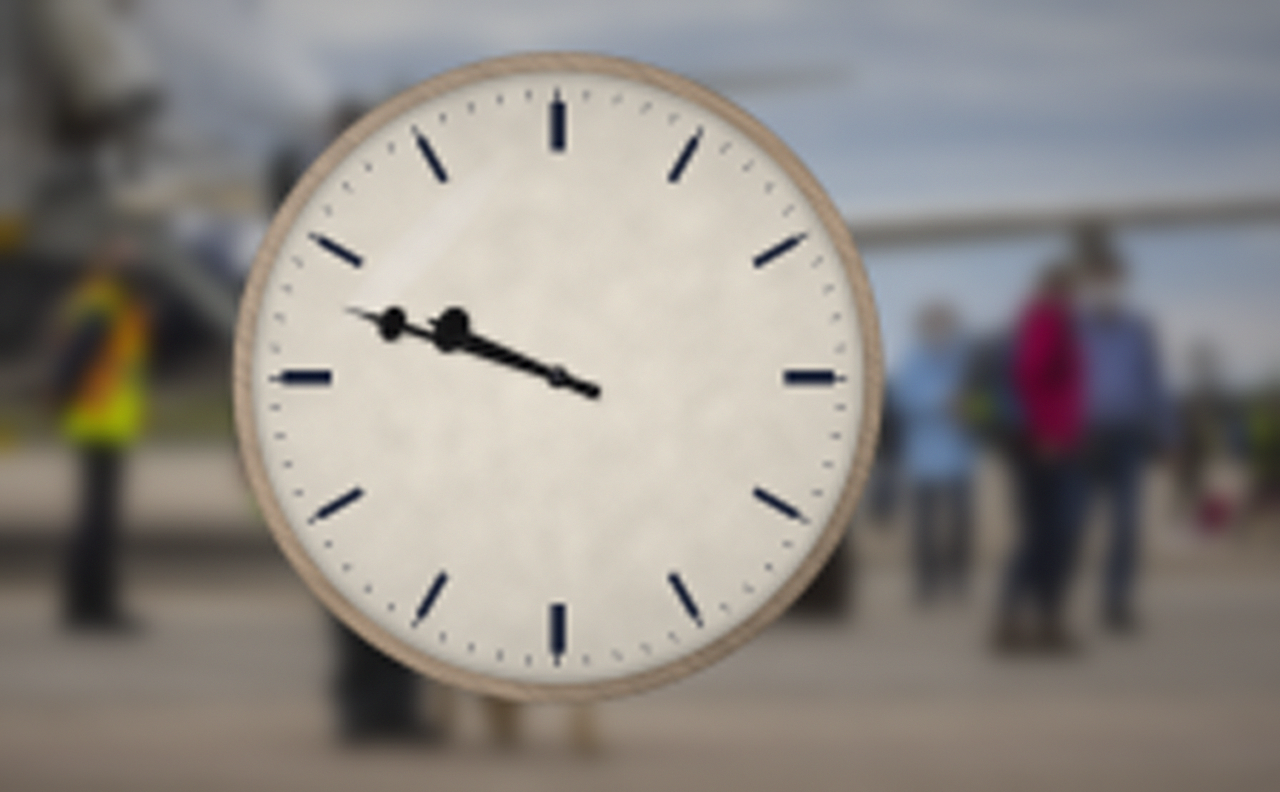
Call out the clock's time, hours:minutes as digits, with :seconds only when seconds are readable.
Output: 9:48
